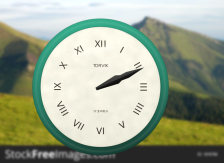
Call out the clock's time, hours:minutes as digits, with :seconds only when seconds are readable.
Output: 2:11
